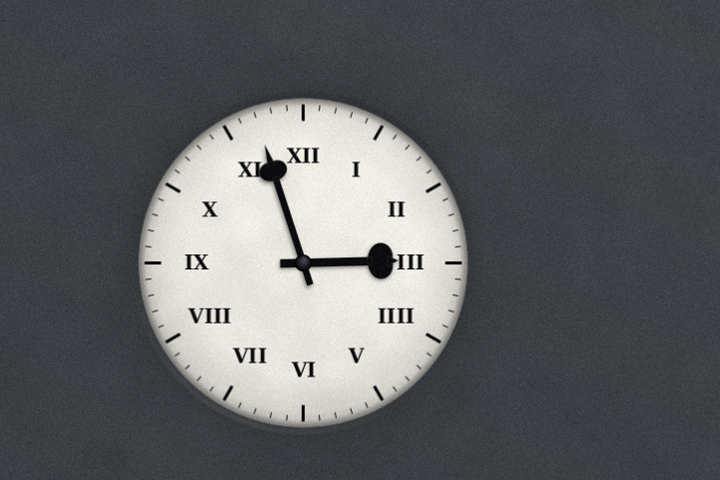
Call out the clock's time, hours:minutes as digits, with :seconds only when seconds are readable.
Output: 2:57
